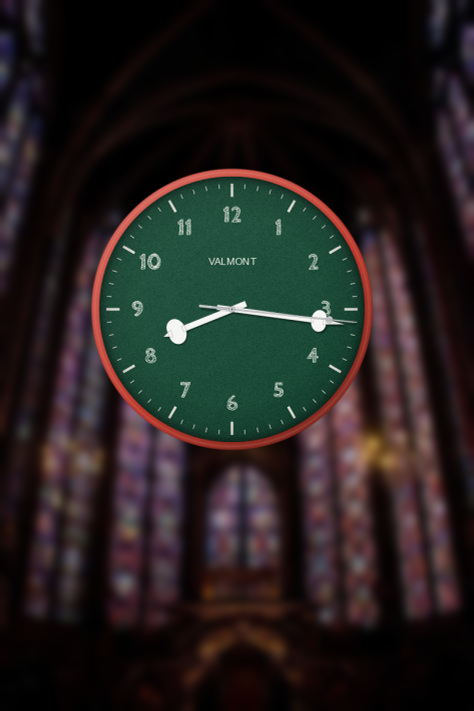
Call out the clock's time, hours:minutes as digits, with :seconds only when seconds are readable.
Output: 8:16:16
